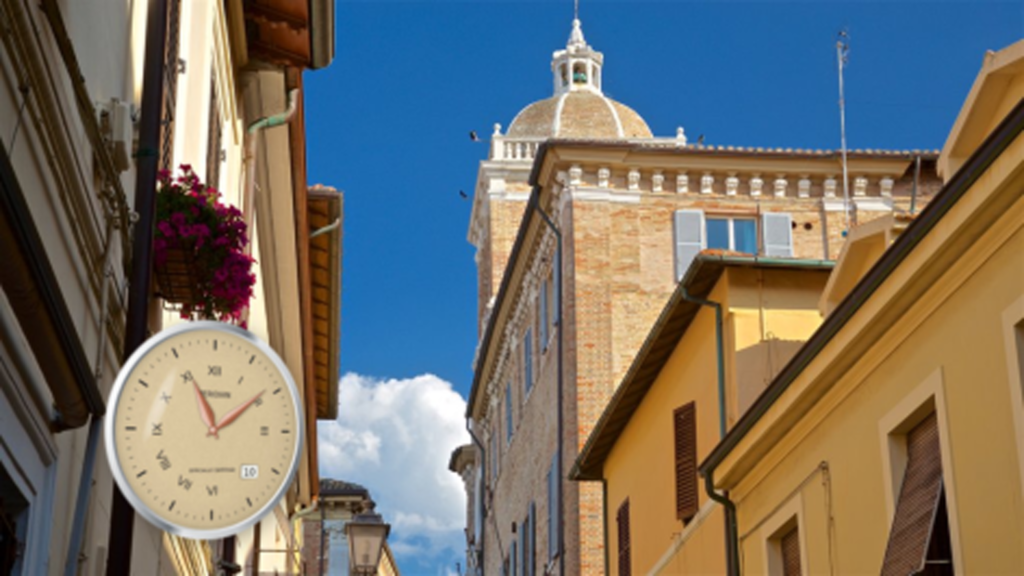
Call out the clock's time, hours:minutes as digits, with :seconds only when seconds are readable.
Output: 11:09
